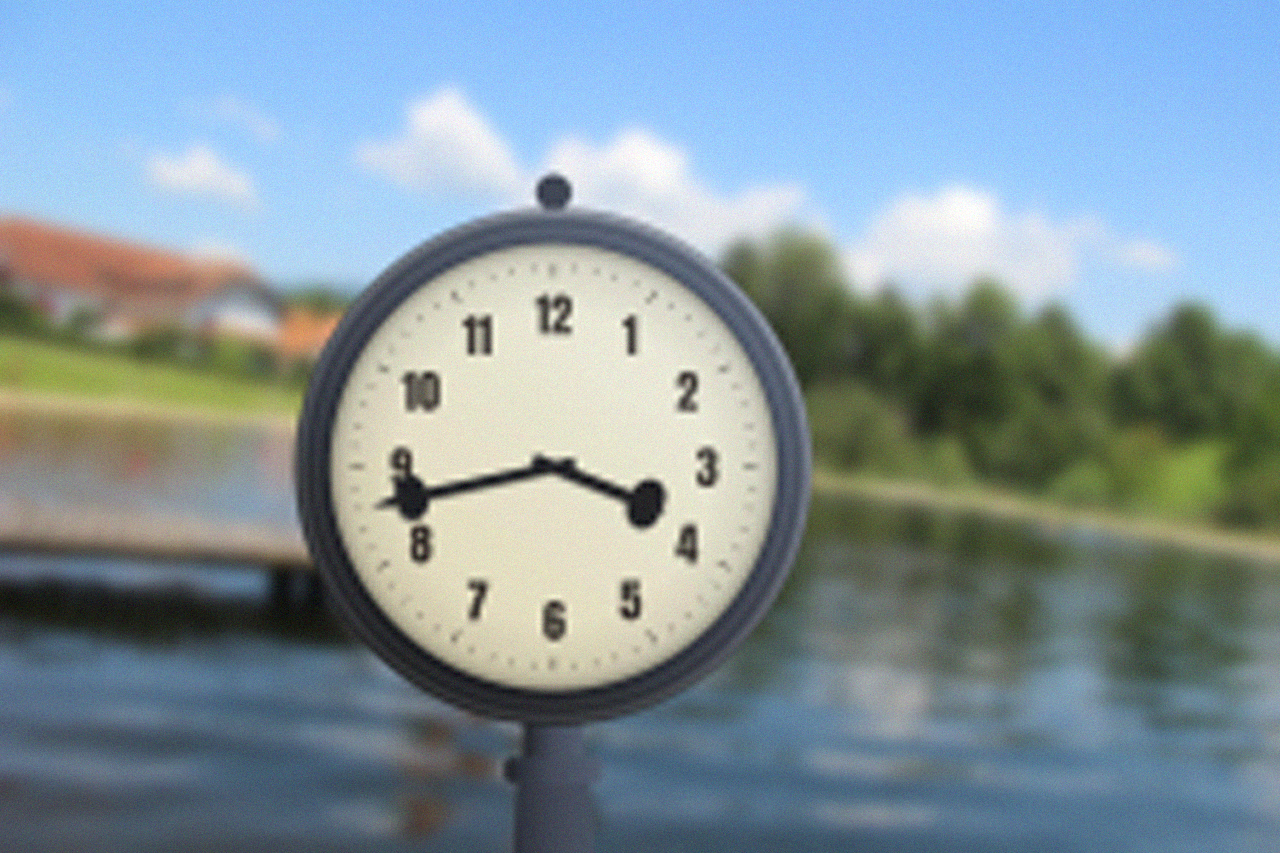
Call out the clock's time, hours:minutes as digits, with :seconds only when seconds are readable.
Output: 3:43
